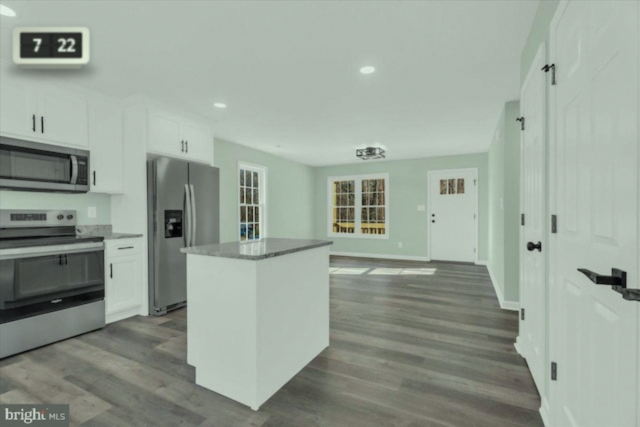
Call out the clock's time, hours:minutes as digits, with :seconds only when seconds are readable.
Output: 7:22
